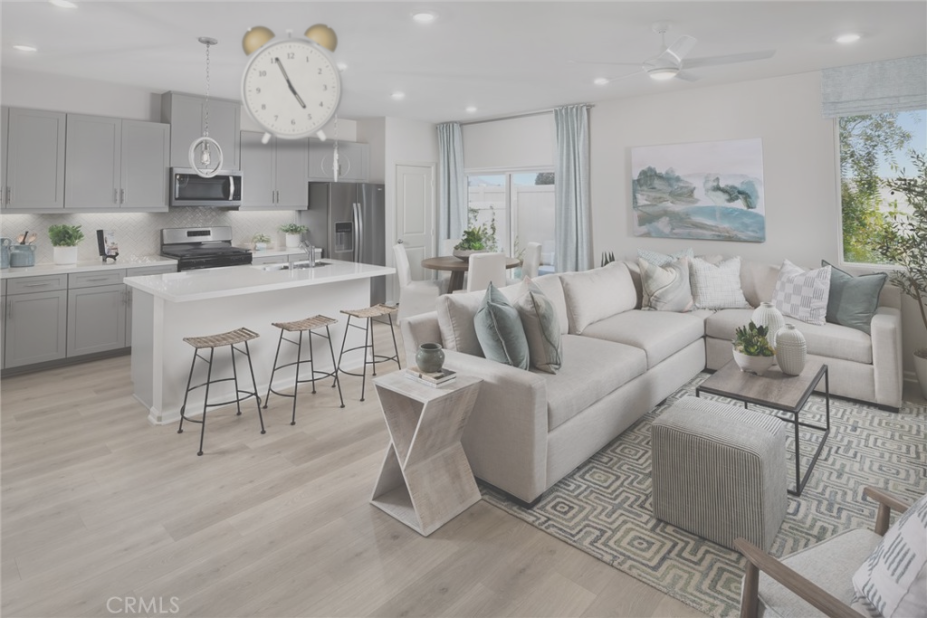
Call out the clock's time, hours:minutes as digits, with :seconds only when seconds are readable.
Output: 4:56
